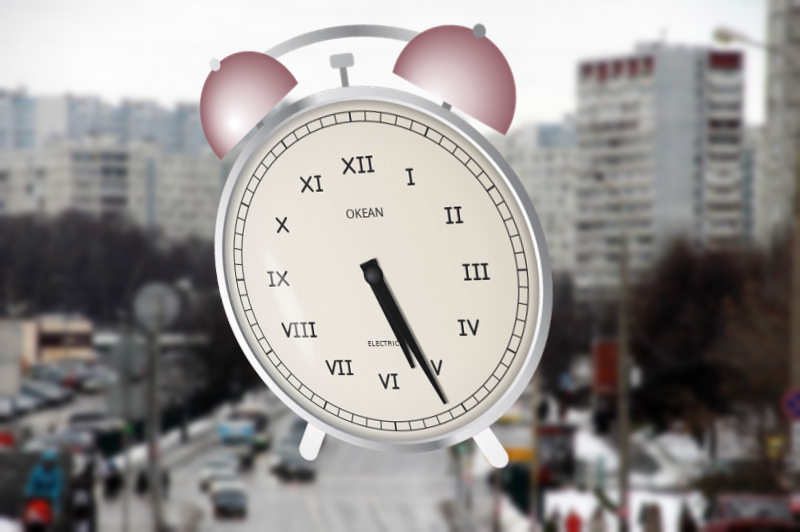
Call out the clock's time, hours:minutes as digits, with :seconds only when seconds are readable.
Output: 5:26
